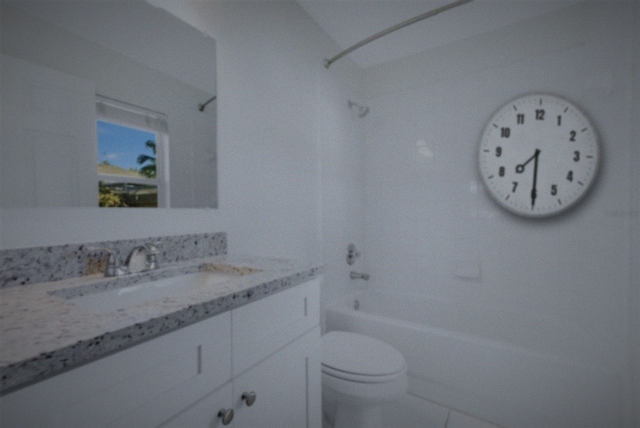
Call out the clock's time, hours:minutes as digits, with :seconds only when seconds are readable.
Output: 7:30
